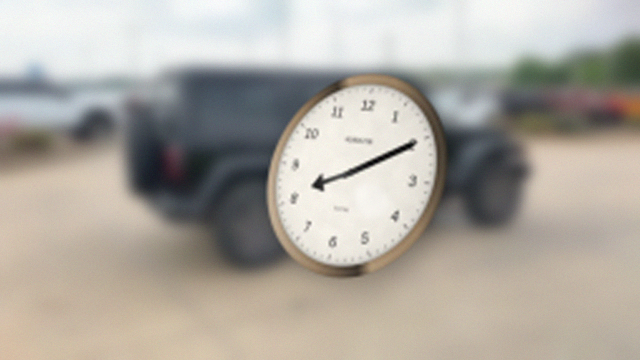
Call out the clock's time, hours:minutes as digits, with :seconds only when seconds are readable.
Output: 8:10
